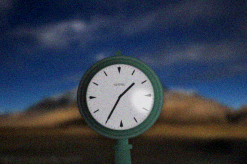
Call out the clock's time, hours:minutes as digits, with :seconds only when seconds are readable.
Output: 1:35
